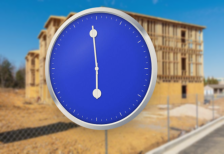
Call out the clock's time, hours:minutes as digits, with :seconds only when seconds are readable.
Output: 5:59
